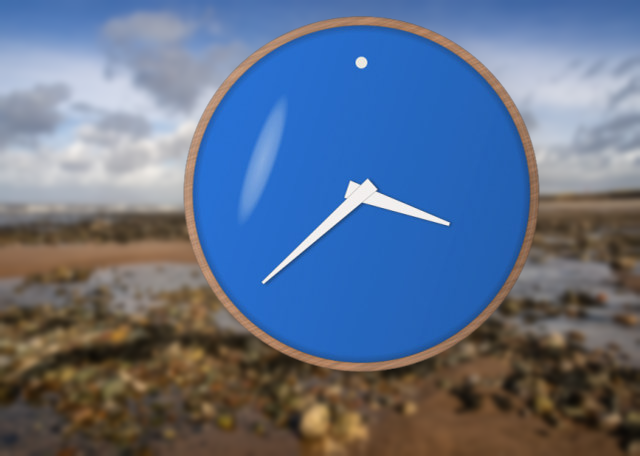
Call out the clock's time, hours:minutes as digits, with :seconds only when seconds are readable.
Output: 3:38
